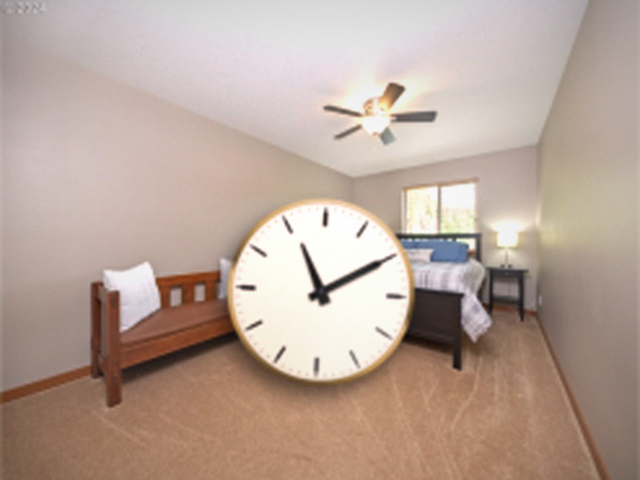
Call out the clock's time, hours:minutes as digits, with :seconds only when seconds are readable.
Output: 11:10
